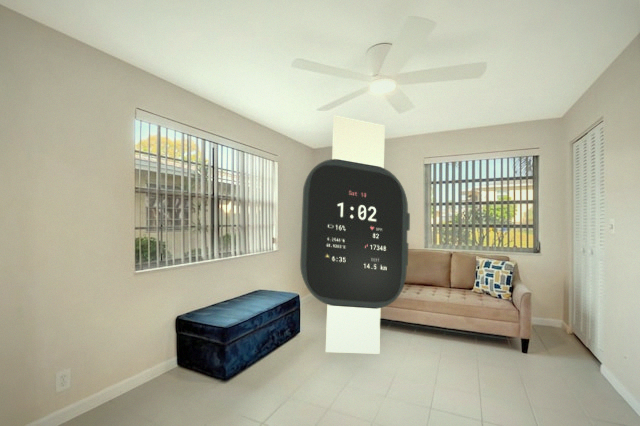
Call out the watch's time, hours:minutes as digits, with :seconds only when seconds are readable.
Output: 1:02
